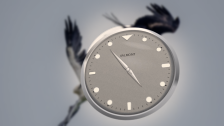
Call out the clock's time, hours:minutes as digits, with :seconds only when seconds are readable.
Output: 4:54
